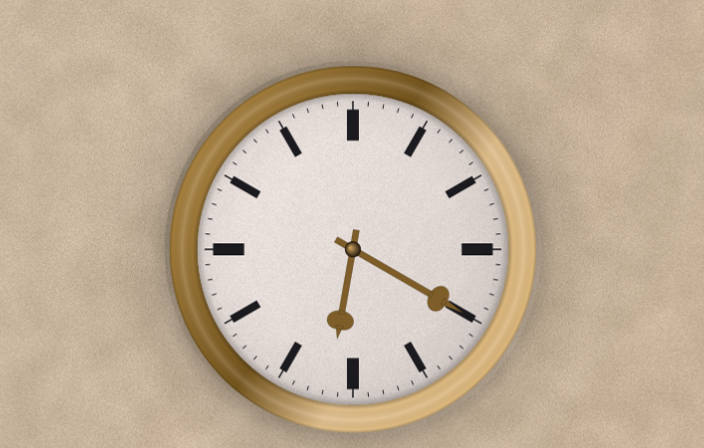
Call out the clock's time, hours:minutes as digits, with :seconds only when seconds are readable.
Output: 6:20
